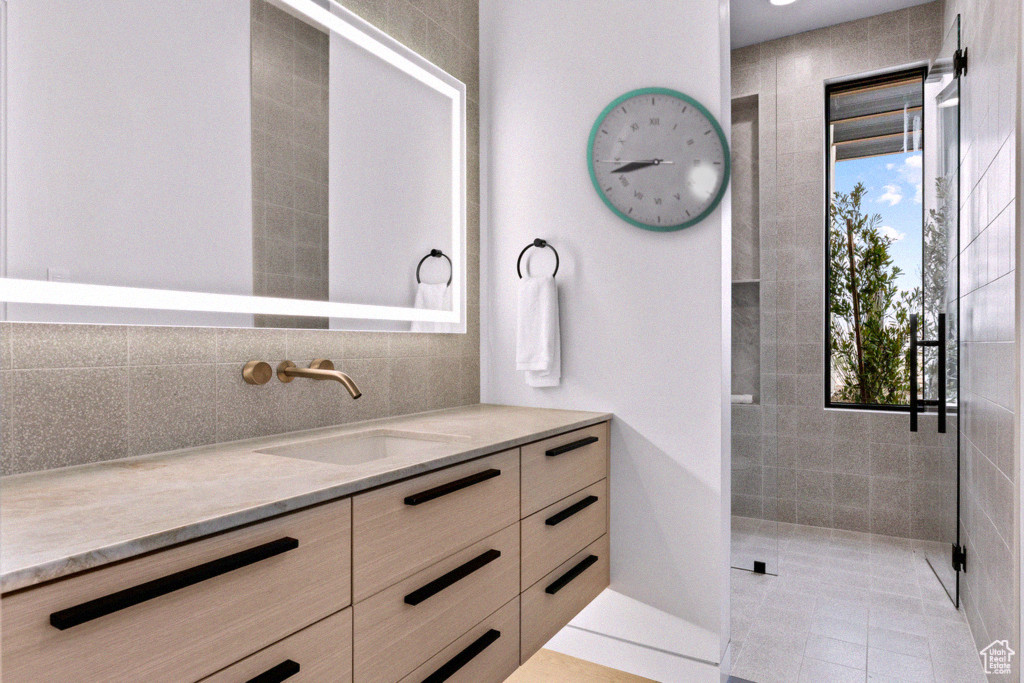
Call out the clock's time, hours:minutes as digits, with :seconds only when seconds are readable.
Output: 8:42:45
